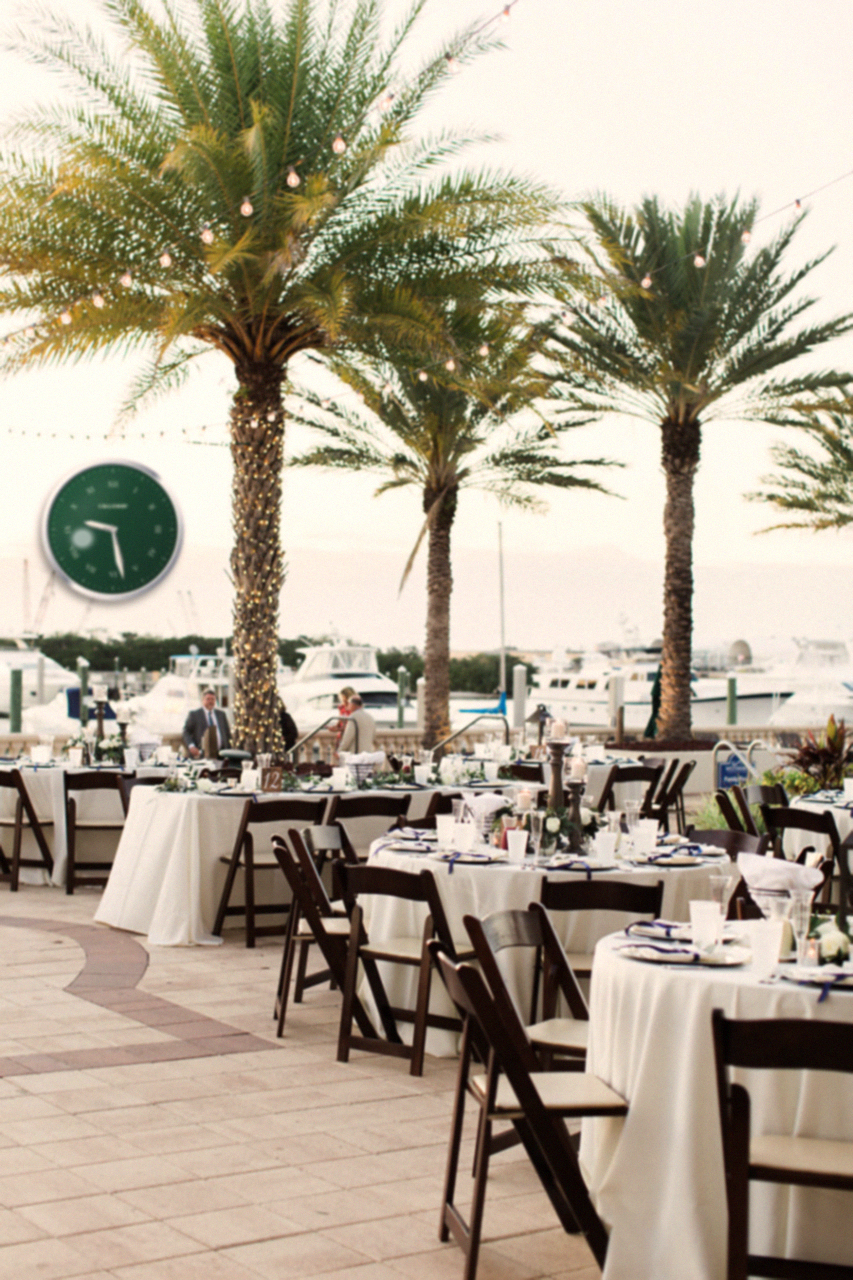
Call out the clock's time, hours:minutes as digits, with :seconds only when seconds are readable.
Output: 9:28
